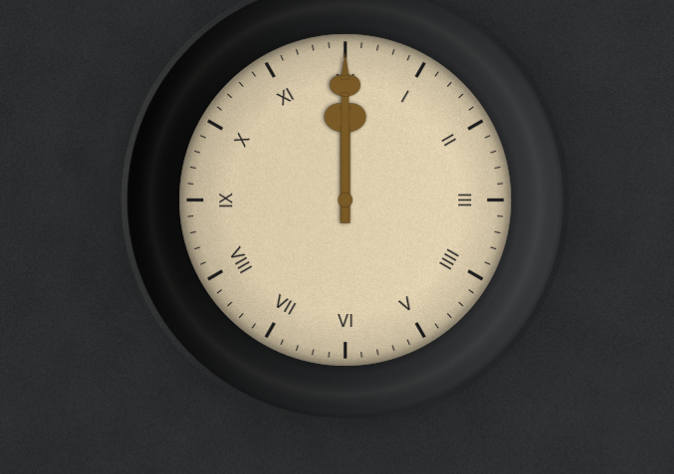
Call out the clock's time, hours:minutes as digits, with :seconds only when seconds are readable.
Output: 12:00
